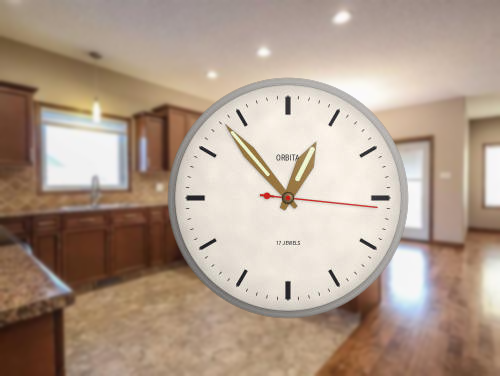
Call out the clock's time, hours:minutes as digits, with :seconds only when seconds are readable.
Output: 12:53:16
